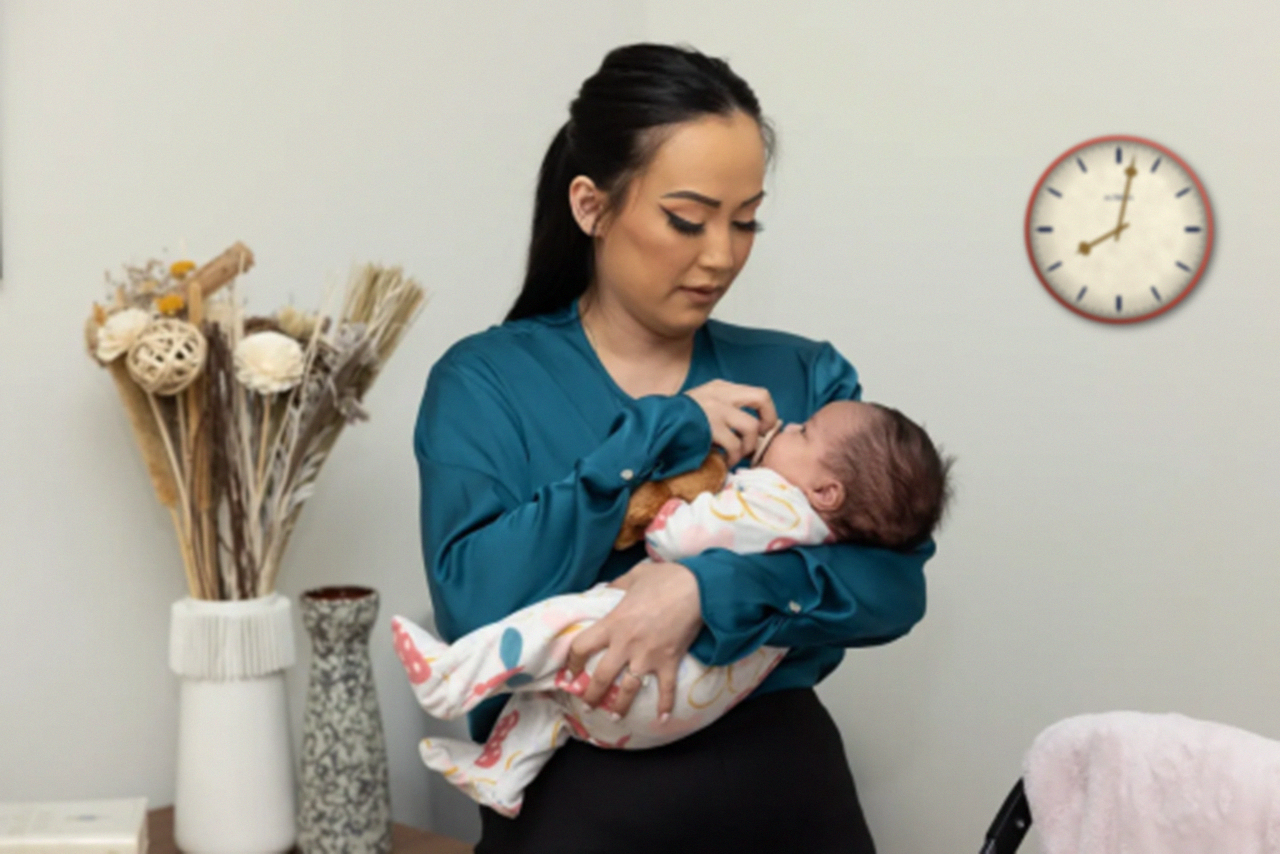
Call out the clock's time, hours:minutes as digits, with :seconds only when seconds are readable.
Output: 8:02
